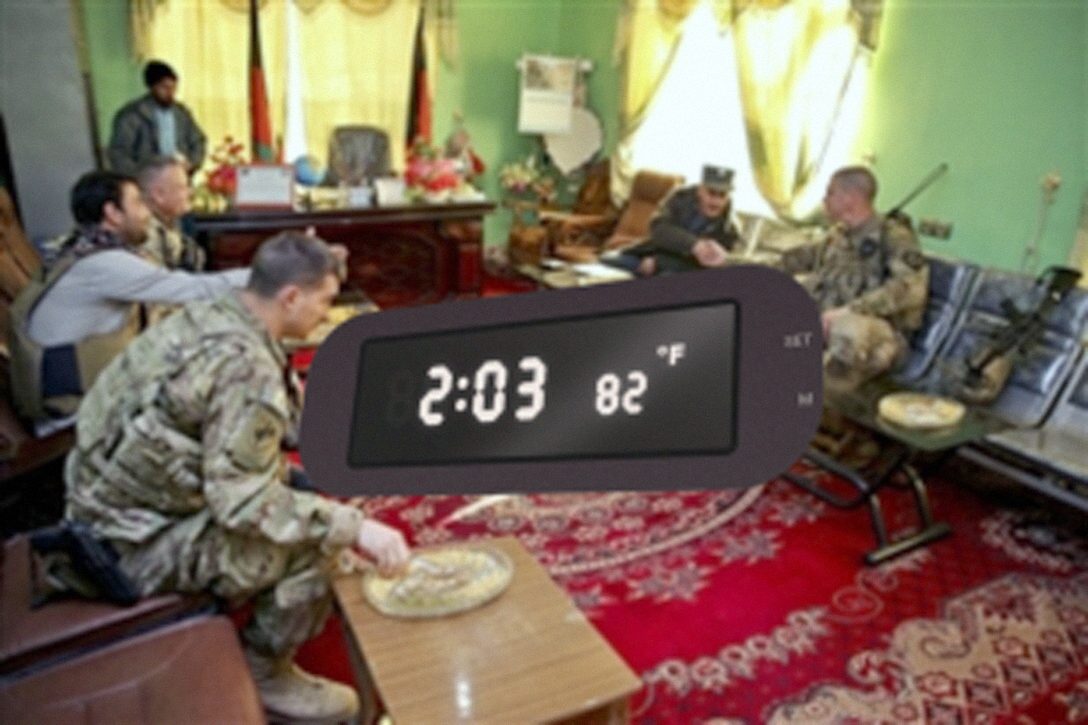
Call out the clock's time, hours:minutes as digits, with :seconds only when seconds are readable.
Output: 2:03
